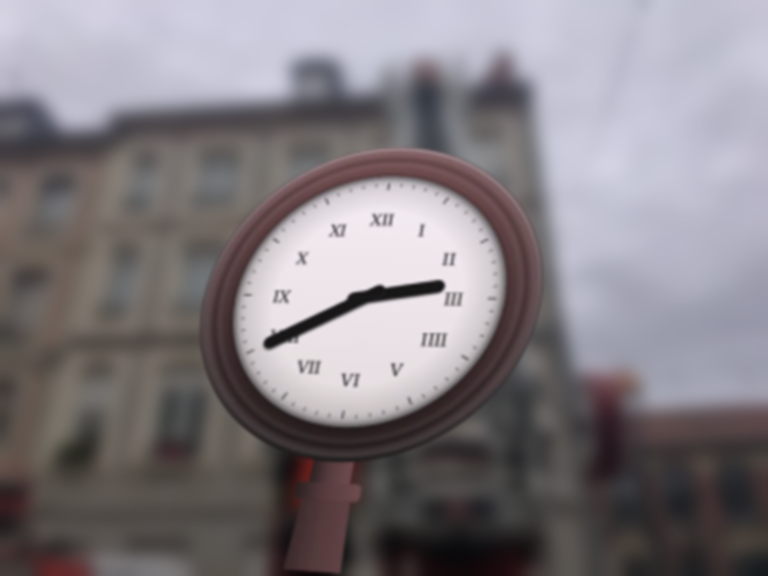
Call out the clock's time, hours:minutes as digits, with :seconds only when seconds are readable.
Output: 2:40
